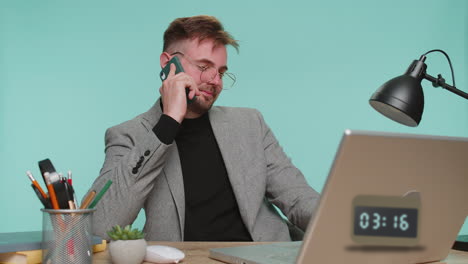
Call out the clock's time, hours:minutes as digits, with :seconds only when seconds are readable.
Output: 3:16
